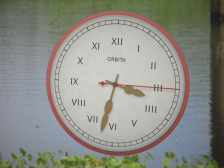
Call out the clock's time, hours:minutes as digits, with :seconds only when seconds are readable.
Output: 3:32:15
